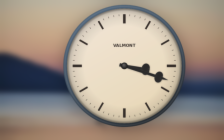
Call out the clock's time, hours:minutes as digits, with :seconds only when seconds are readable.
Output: 3:18
